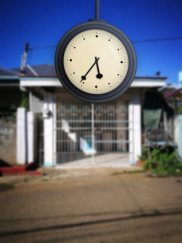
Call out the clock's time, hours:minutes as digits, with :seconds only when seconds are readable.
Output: 5:36
